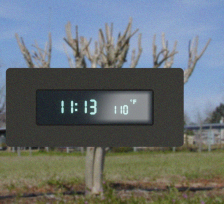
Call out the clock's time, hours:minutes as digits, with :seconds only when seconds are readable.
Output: 11:13
